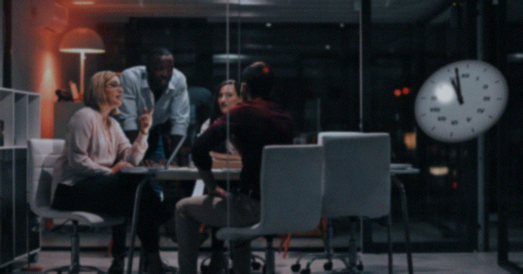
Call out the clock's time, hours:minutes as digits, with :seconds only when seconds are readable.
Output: 10:57
